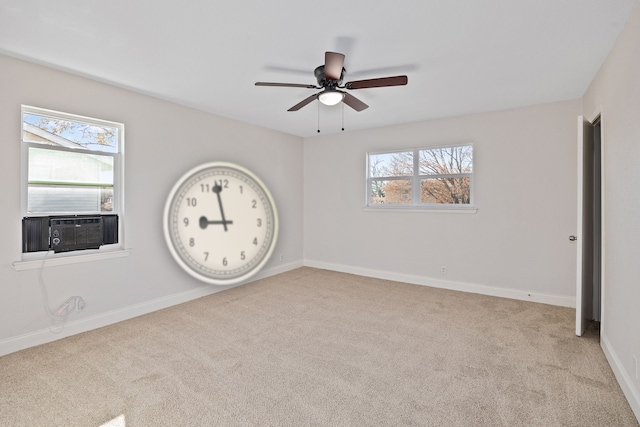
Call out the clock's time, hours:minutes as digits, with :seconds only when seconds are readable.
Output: 8:58
